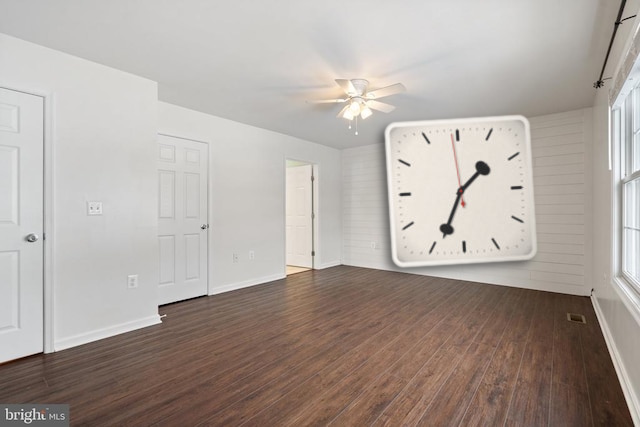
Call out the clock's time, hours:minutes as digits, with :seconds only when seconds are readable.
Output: 1:33:59
